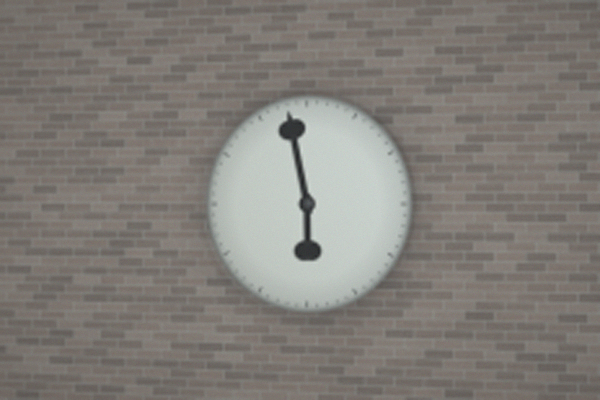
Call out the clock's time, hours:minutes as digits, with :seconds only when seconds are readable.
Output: 5:58
